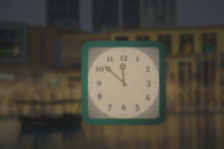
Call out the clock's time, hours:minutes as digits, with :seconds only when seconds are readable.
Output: 11:52
